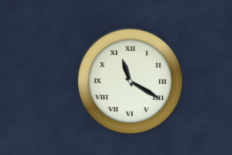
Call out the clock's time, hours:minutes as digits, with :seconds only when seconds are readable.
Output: 11:20
